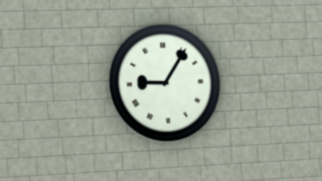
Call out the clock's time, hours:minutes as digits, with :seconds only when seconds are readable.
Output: 9:06
